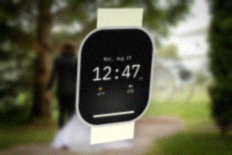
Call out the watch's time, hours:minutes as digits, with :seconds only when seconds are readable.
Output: 12:47
